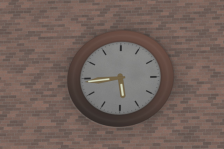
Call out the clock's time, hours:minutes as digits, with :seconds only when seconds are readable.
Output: 5:44
